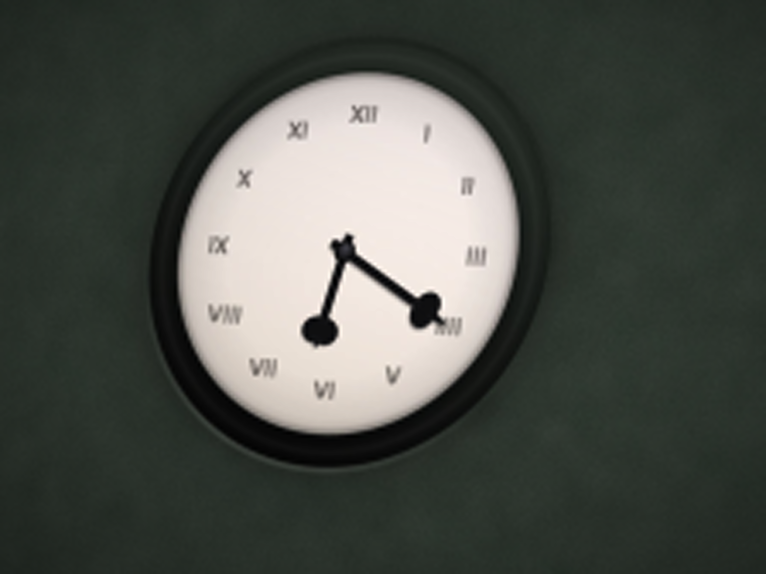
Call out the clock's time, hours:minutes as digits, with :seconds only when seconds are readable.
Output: 6:20
